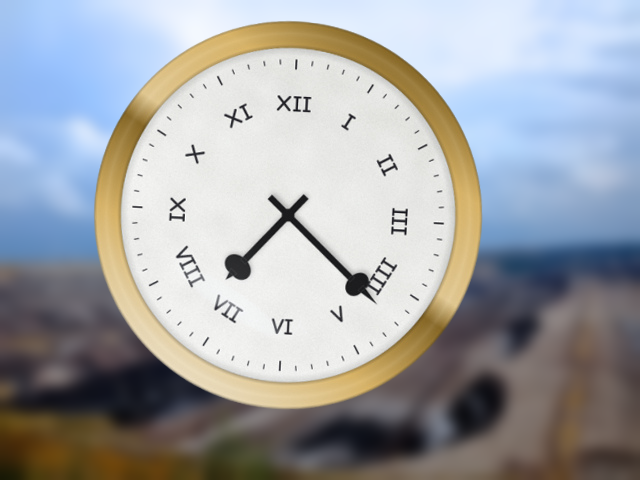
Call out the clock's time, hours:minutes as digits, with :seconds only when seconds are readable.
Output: 7:22
